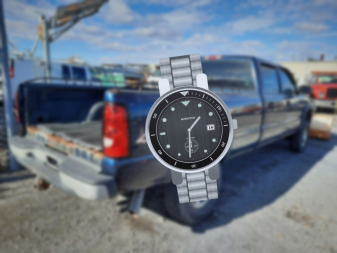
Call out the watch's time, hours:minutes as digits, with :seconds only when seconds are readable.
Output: 1:31
